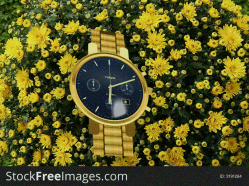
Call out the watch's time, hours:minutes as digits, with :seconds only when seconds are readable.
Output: 6:11
